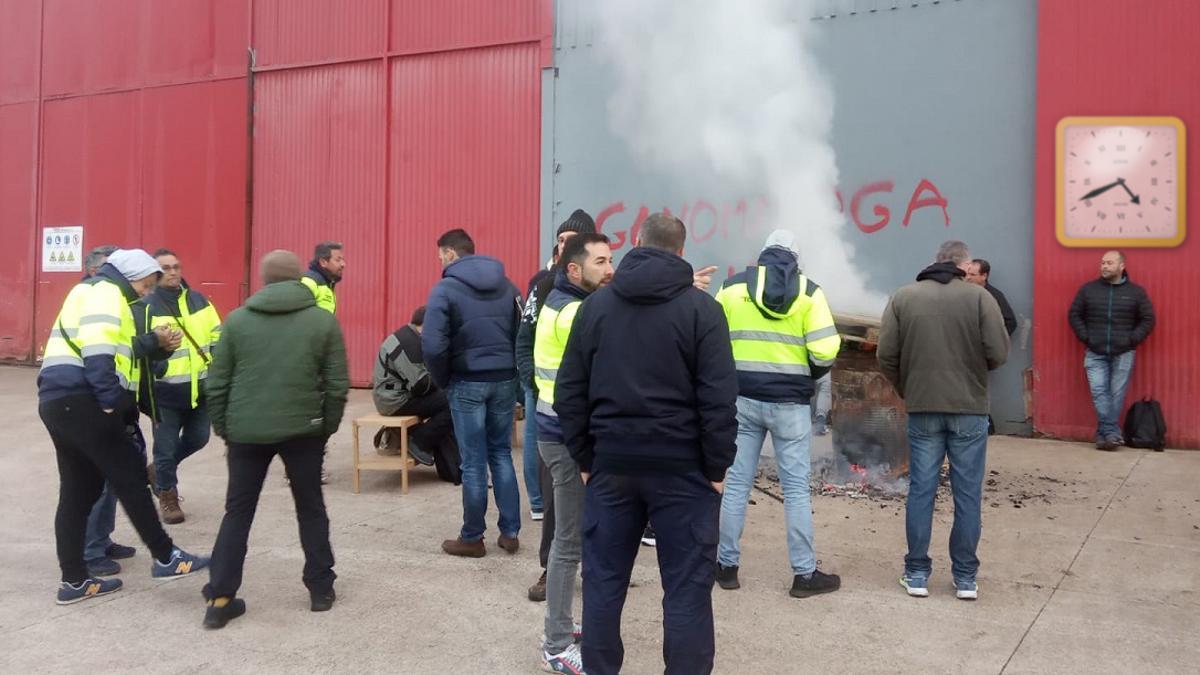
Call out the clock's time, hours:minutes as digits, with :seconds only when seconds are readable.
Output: 4:41
